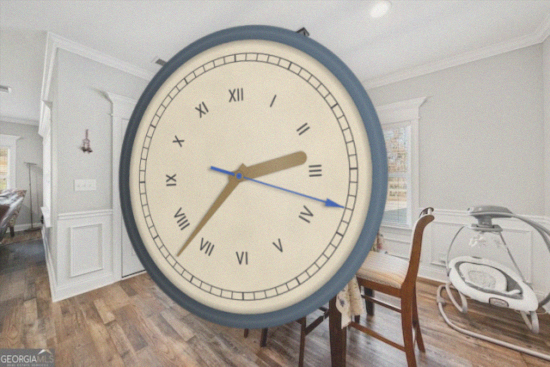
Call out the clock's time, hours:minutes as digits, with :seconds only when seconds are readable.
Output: 2:37:18
